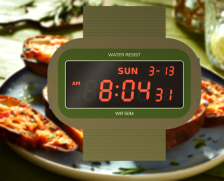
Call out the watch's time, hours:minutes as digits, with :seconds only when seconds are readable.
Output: 8:04:31
